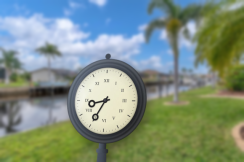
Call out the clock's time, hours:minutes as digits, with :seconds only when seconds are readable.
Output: 8:35
